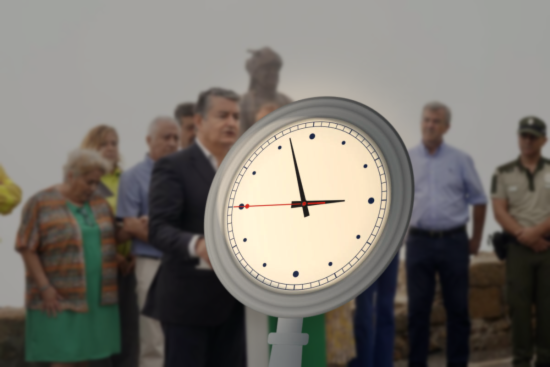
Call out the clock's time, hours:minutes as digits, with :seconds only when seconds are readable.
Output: 2:56:45
